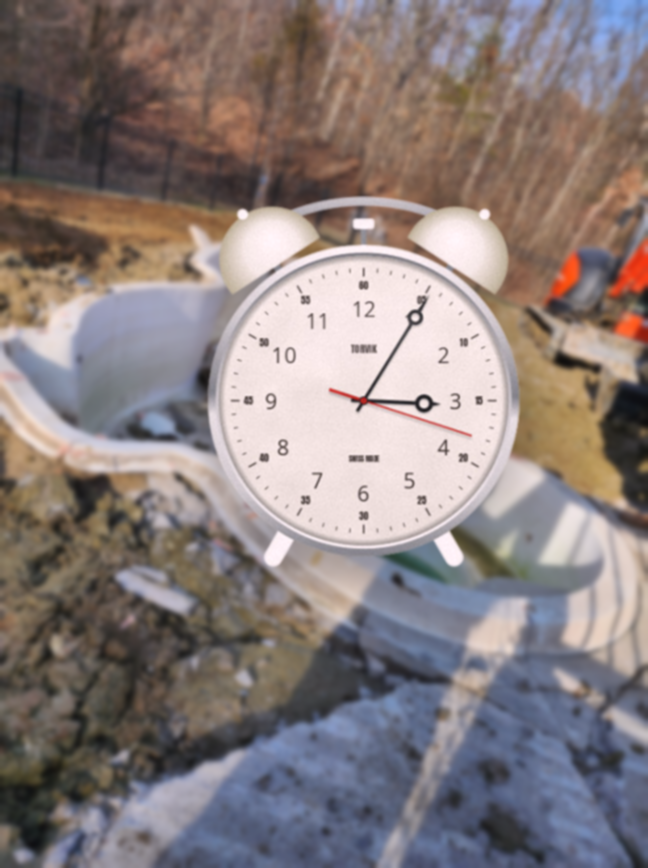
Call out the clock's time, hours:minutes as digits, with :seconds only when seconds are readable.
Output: 3:05:18
